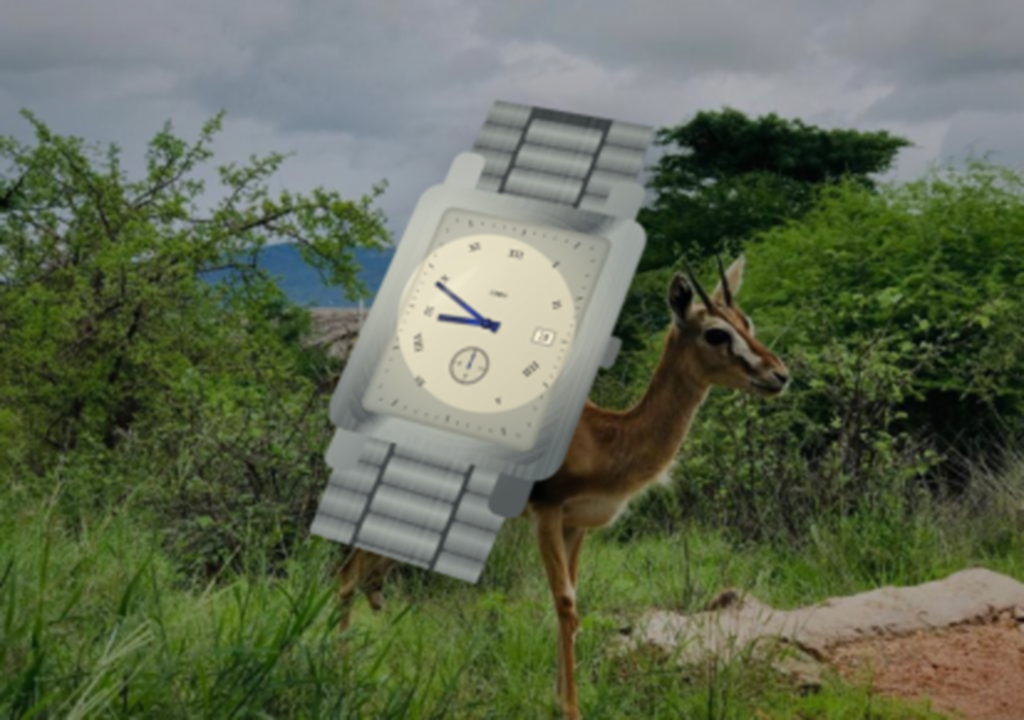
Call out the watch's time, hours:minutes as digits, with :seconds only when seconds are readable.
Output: 8:49
